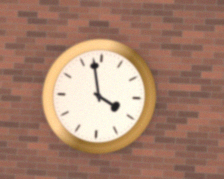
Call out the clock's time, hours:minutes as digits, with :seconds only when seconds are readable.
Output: 3:58
